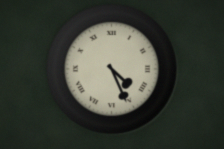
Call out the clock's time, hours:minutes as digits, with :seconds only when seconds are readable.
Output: 4:26
